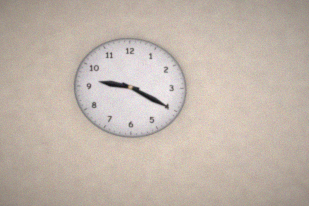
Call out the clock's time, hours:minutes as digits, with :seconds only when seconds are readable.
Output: 9:20
